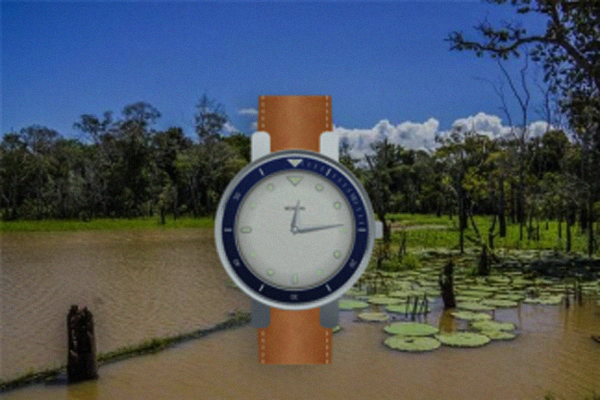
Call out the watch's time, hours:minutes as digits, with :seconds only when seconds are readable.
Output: 12:14
